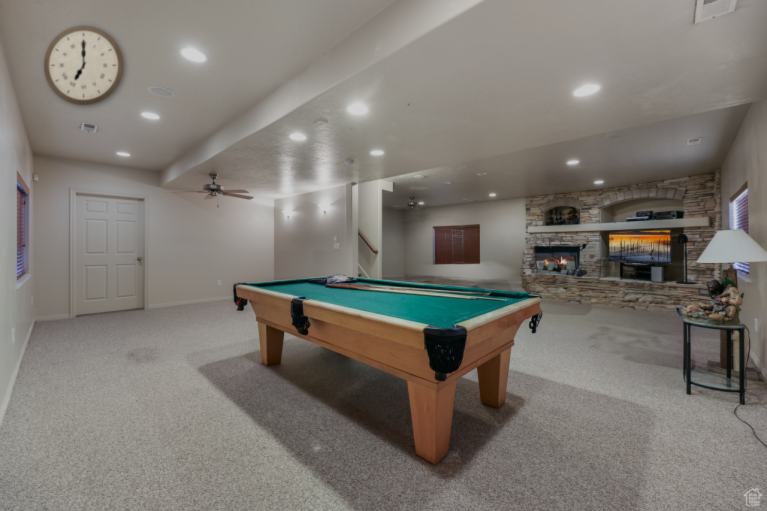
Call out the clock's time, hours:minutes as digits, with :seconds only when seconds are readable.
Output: 7:00
